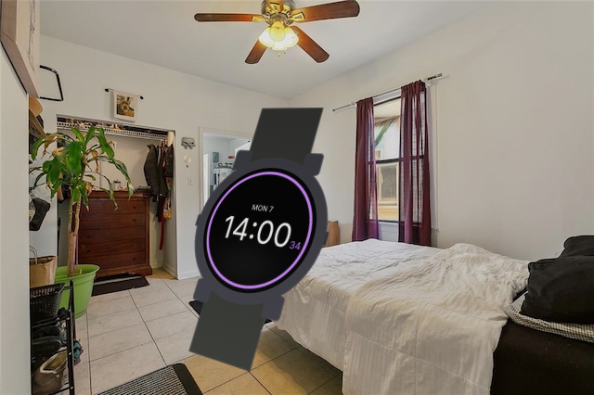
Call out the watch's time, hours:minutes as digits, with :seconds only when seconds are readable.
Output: 14:00:34
